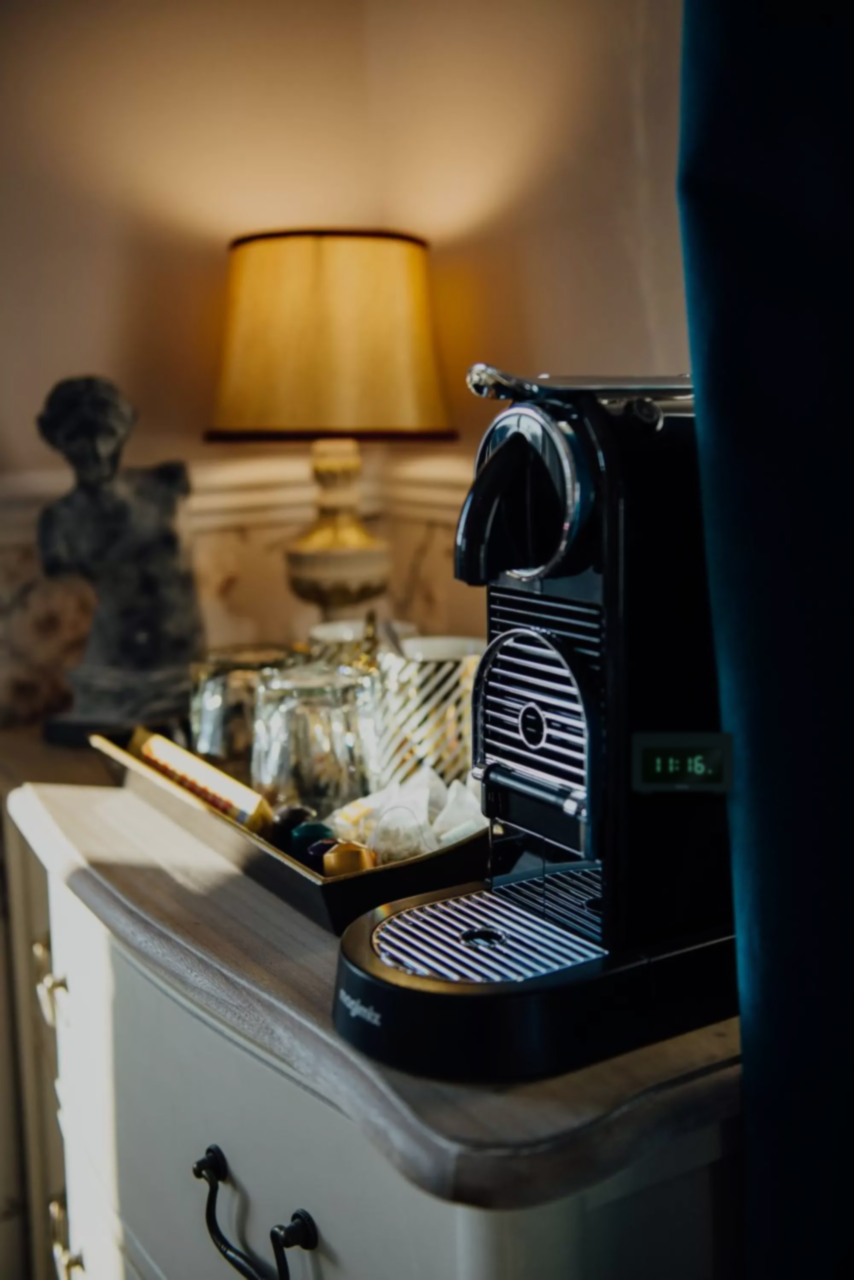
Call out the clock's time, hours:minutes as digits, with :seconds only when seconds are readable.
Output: 11:16
